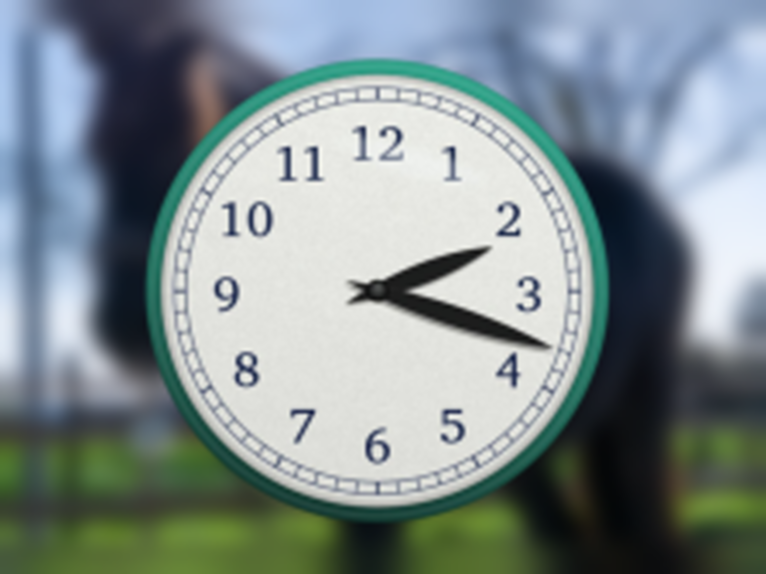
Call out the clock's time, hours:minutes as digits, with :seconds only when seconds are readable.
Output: 2:18
